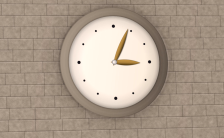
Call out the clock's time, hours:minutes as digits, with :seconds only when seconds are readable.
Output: 3:04
